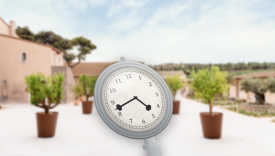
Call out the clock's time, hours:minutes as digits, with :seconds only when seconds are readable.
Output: 4:42
